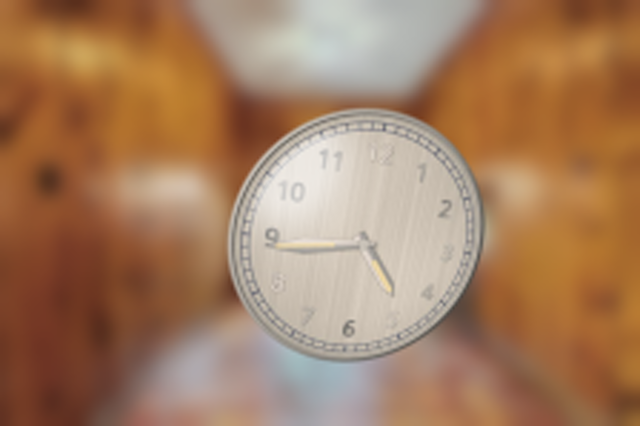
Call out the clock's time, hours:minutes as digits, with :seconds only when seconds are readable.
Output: 4:44
